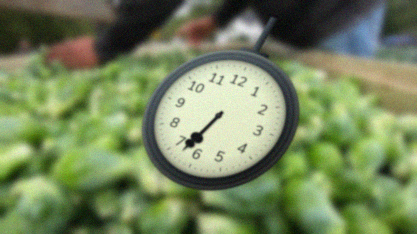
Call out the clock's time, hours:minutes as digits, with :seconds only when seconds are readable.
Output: 6:33
